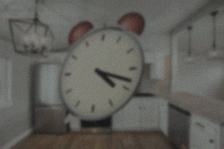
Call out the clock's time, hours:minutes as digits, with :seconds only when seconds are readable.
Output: 4:18
